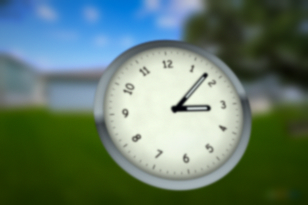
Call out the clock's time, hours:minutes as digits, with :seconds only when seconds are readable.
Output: 3:08
